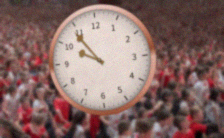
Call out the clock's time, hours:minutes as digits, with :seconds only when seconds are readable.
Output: 9:54
